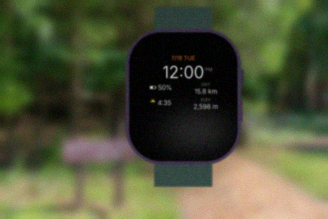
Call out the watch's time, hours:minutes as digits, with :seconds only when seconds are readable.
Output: 12:00
